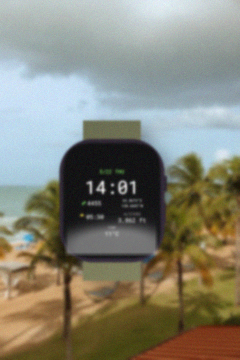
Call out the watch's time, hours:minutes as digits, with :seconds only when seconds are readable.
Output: 14:01
